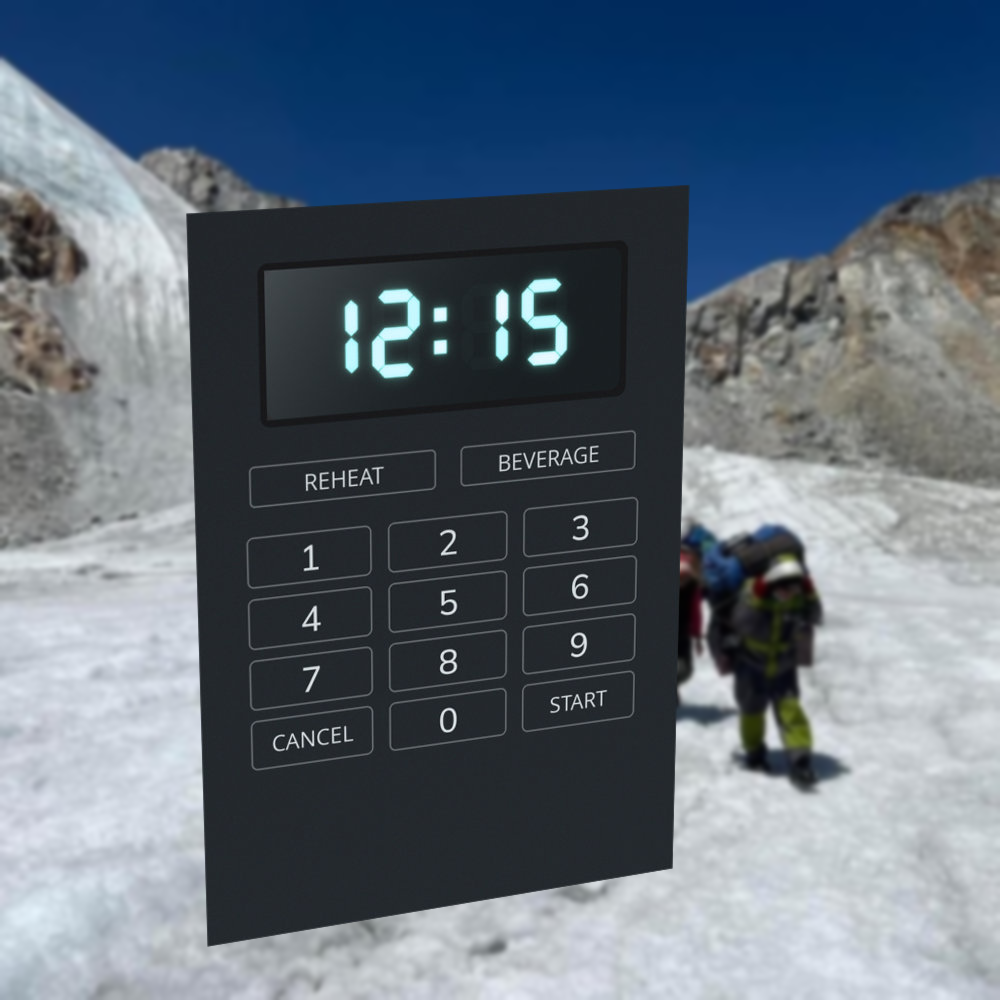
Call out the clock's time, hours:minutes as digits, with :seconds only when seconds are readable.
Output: 12:15
